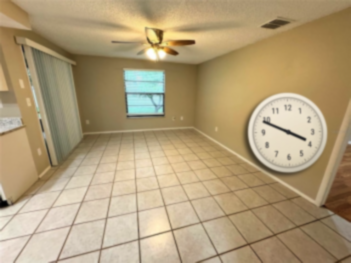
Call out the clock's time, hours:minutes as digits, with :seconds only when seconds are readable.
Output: 3:49
